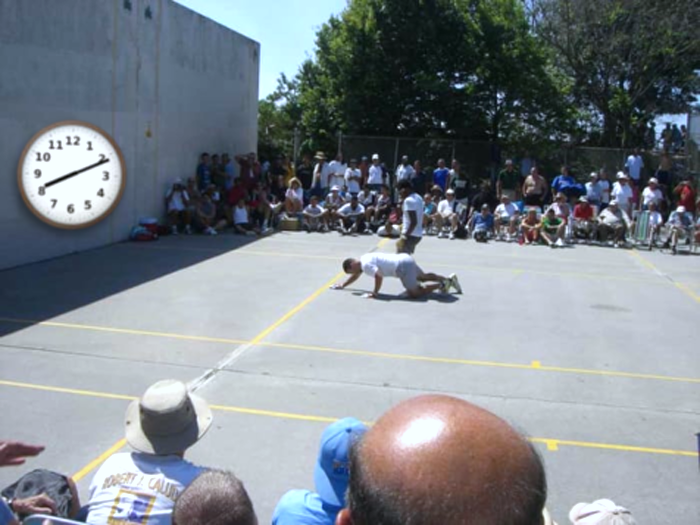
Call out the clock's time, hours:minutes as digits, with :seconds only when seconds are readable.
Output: 8:11
